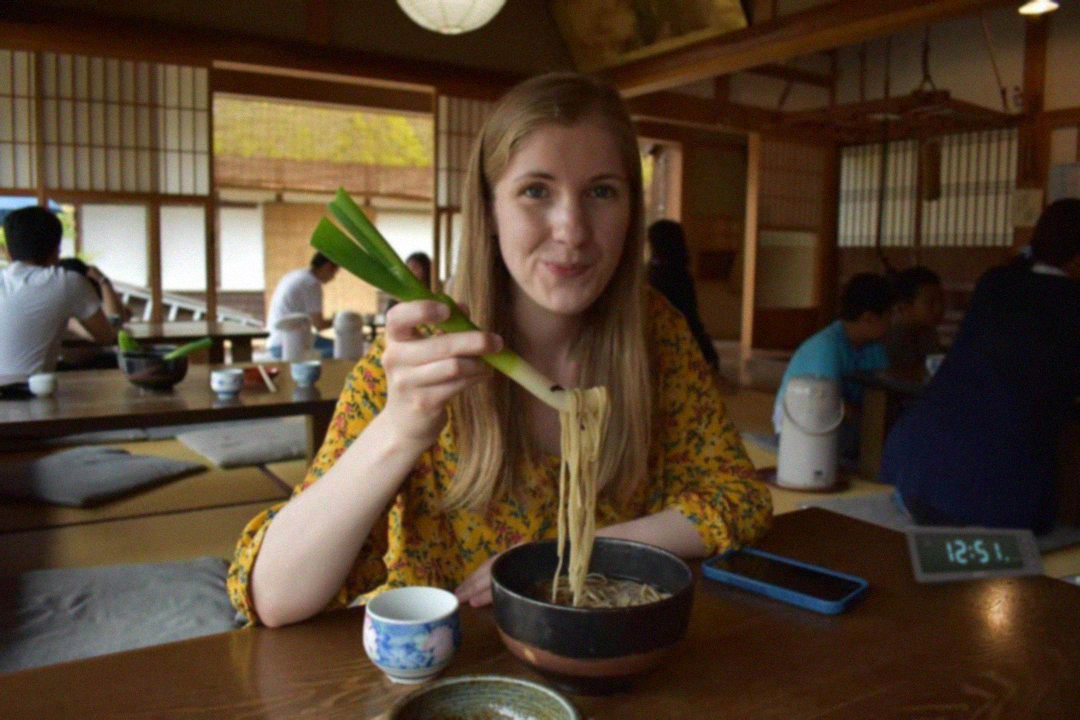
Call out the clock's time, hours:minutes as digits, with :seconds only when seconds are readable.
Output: 12:51
